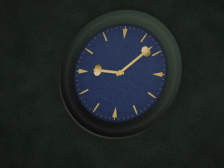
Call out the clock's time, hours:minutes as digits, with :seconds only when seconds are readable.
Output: 9:08
